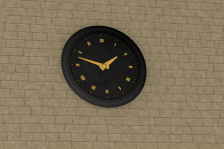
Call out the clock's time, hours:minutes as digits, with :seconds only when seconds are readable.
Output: 1:48
